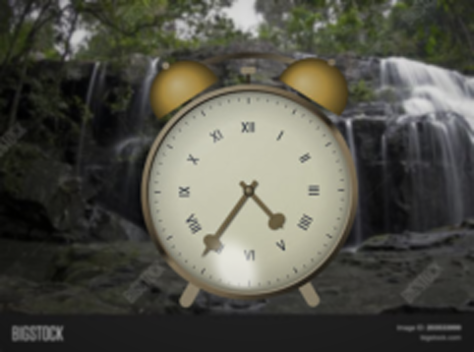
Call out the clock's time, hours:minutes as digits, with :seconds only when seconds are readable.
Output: 4:36
